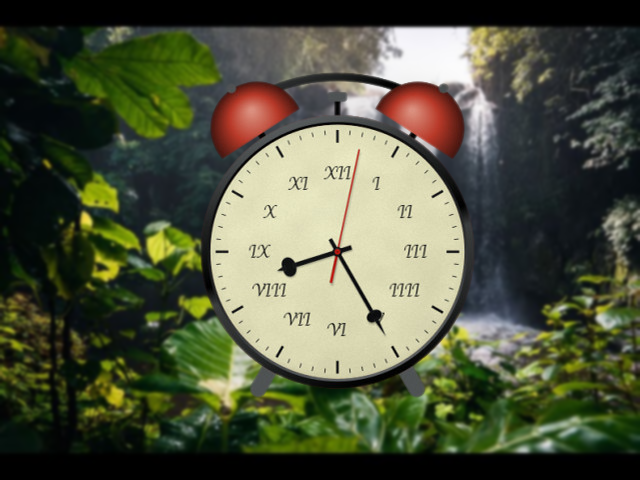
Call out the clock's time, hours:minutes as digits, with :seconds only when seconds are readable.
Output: 8:25:02
